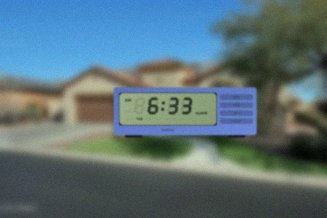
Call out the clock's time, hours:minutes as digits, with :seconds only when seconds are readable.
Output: 6:33
